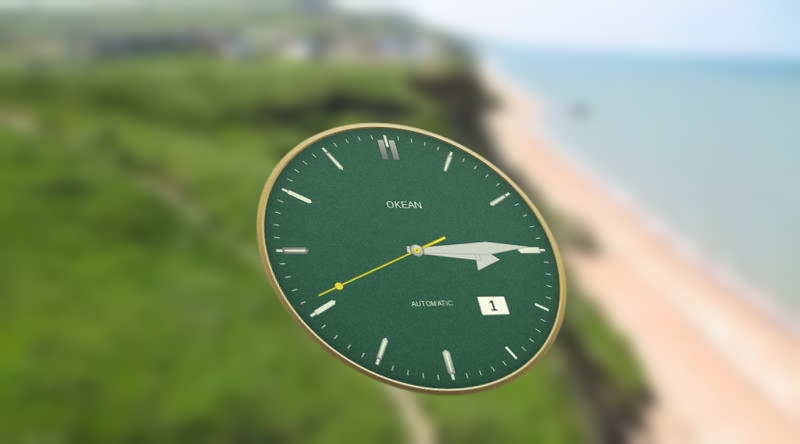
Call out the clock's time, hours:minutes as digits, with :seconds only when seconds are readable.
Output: 3:14:41
